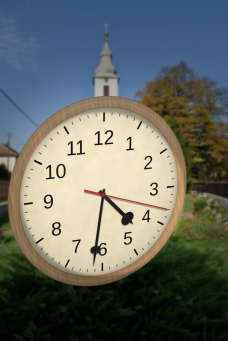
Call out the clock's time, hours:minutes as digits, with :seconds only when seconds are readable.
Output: 4:31:18
